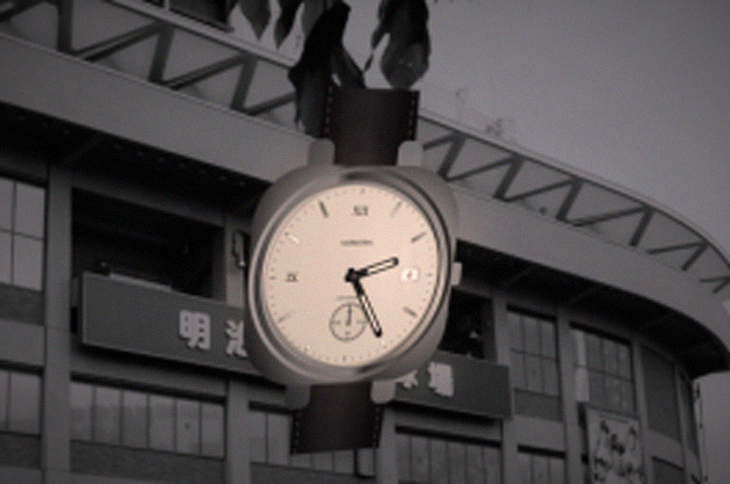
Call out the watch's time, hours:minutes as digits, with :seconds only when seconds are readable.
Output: 2:25
